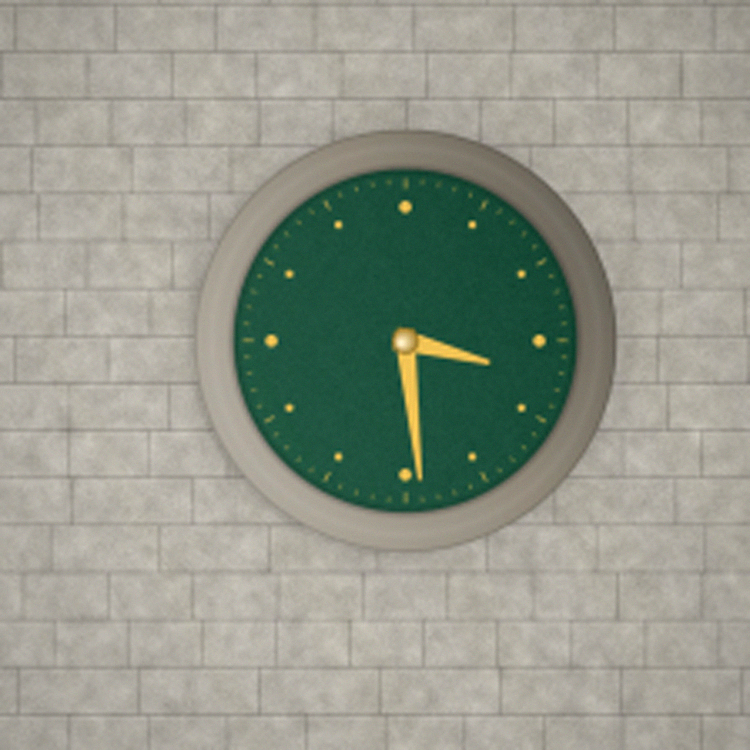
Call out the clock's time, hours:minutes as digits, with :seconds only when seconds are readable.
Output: 3:29
